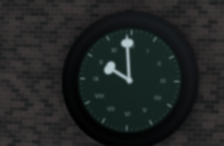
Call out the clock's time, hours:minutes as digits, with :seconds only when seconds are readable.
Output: 9:59
